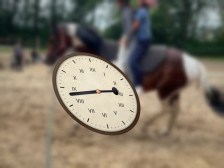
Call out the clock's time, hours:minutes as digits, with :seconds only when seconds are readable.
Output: 2:43
